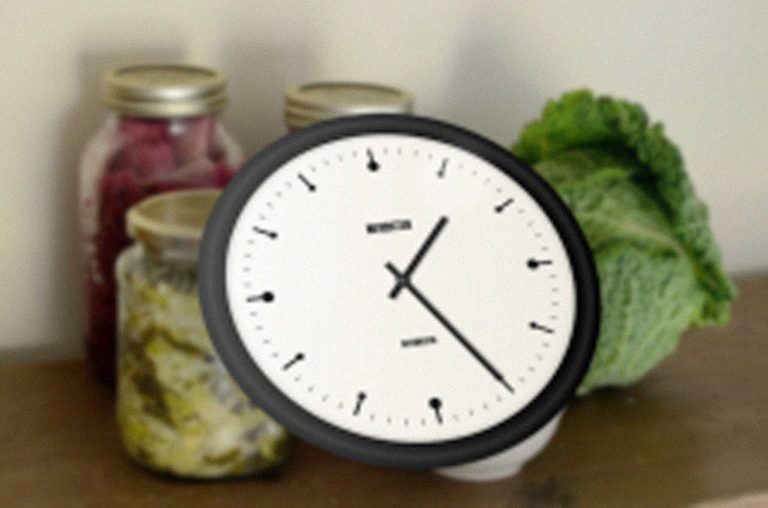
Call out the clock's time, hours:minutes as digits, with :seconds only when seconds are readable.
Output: 1:25
